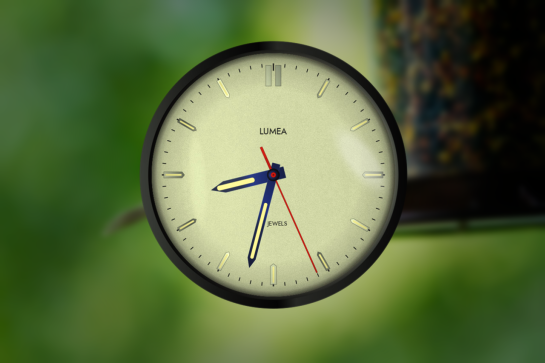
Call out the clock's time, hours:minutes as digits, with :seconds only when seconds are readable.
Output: 8:32:26
